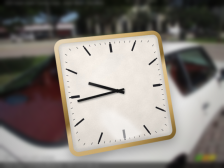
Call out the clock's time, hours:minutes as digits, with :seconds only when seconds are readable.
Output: 9:44
